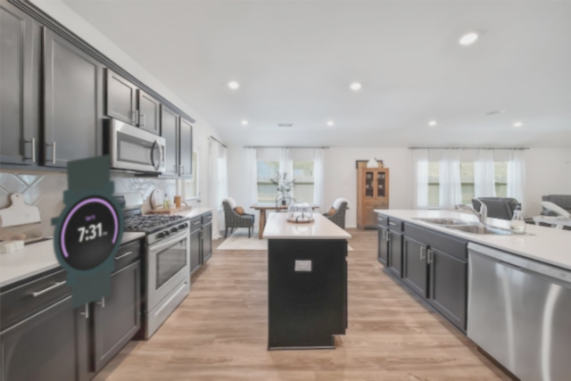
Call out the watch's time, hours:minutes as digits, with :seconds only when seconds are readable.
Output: 7:31
